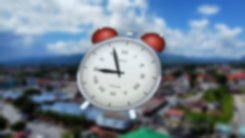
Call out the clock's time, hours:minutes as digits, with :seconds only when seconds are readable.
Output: 8:56
